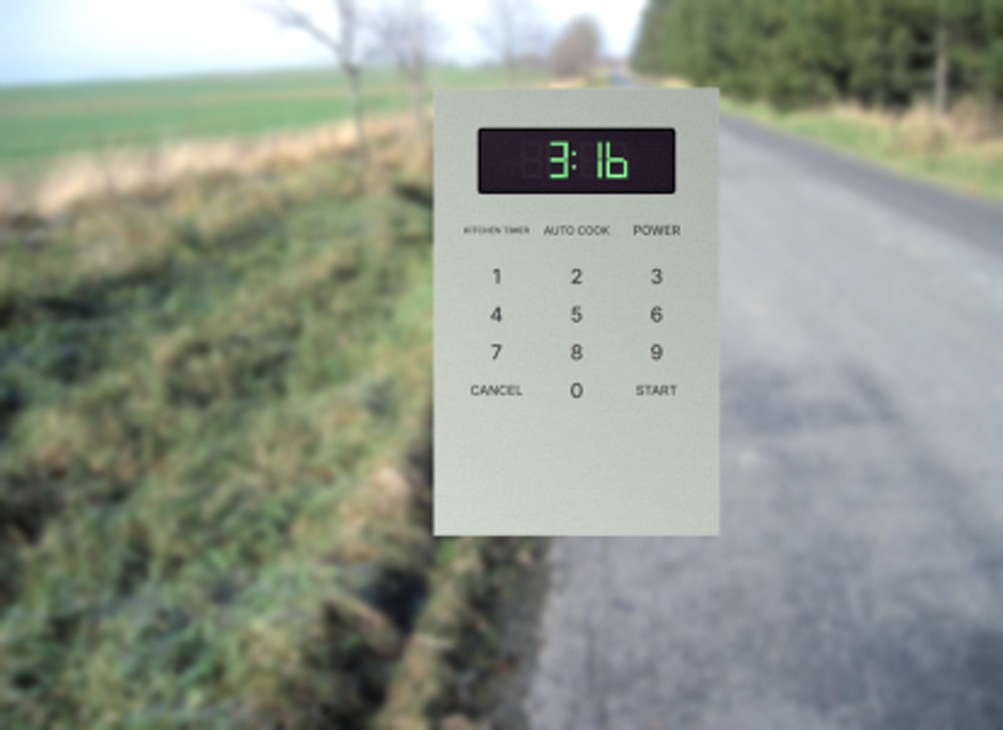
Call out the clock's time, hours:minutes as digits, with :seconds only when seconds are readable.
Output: 3:16
